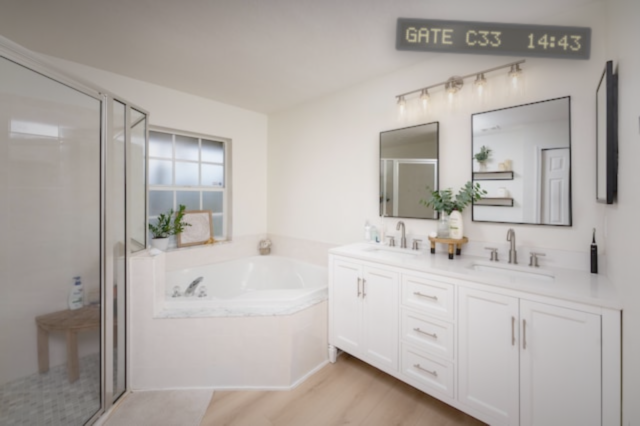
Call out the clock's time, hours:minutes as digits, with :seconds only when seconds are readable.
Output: 14:43
